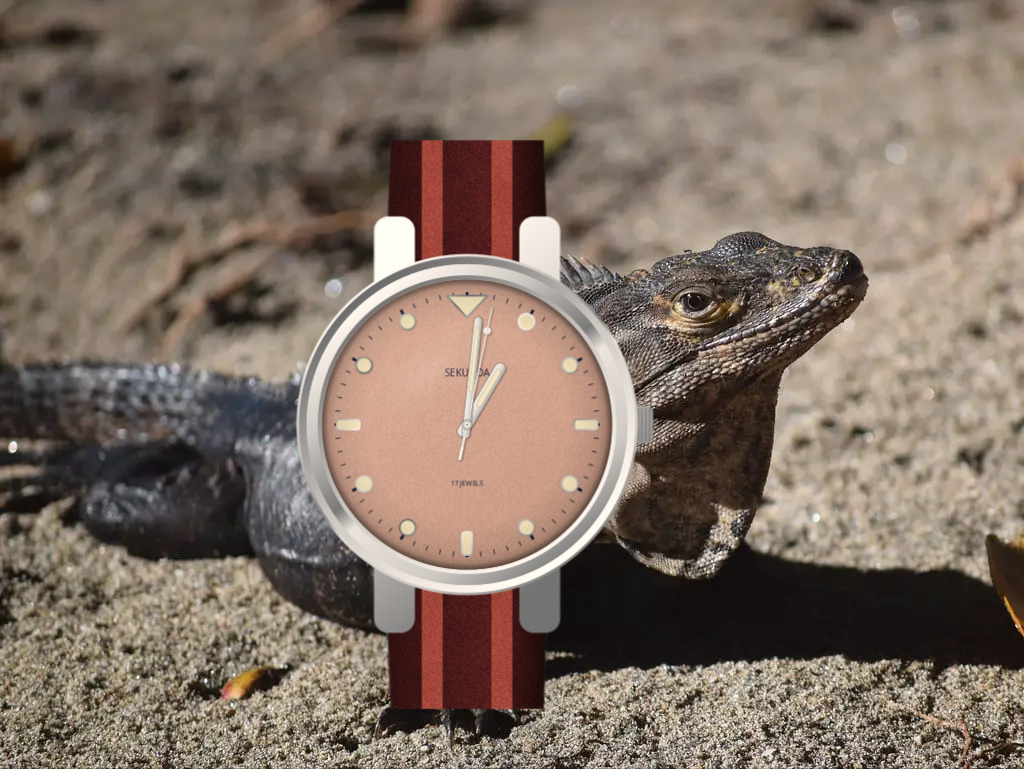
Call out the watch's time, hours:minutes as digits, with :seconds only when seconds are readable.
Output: 1:01:02
